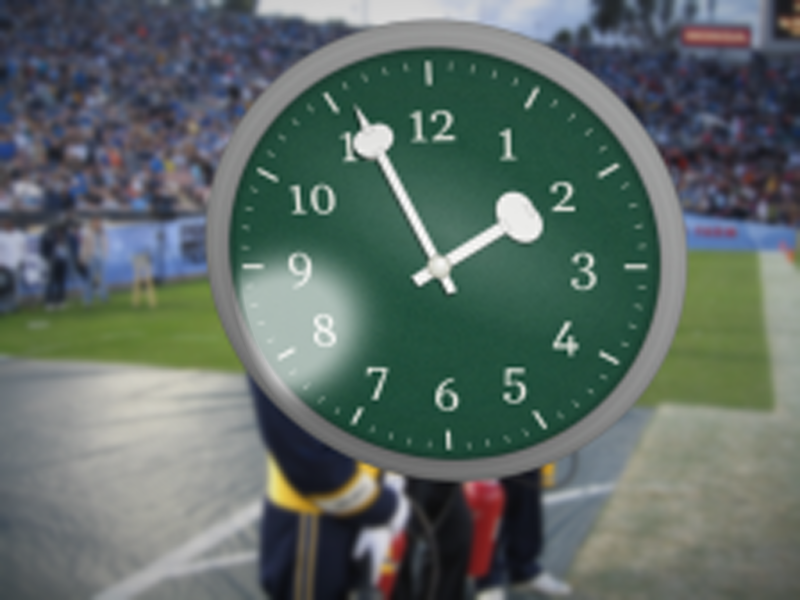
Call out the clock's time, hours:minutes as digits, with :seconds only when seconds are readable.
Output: 1:56
